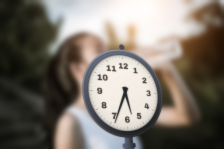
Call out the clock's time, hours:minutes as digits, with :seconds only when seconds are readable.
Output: 5:34
